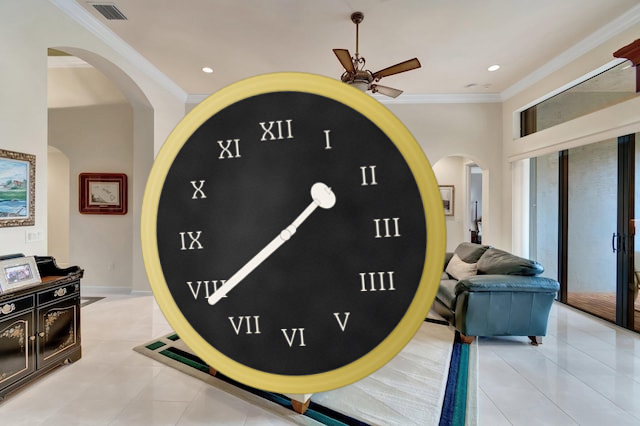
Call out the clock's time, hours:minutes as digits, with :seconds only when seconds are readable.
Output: 1:39
